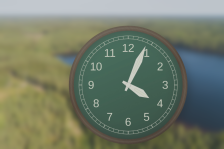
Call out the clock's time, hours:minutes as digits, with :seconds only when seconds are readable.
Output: 4:04
